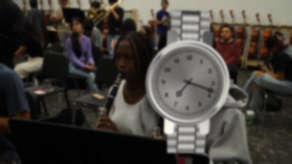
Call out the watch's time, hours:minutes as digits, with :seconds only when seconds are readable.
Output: 7:18
